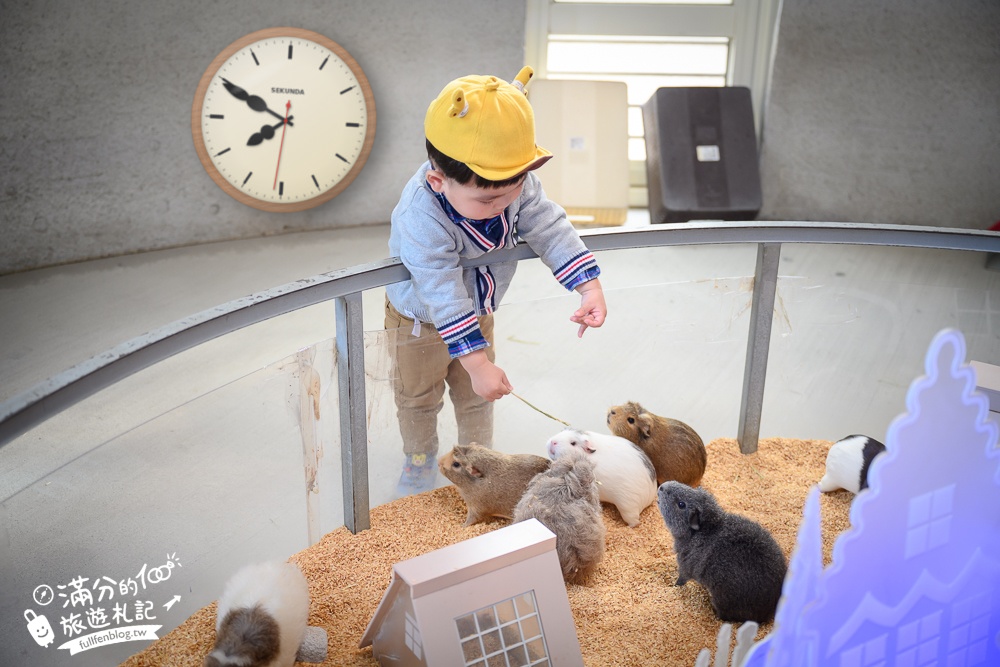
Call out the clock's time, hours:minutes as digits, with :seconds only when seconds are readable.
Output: 7:49:31
